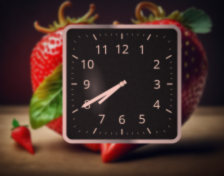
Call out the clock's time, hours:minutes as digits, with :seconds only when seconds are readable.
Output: 7:40
